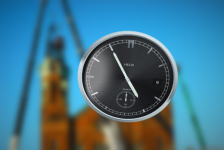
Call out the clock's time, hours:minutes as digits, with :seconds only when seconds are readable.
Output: 4:55
